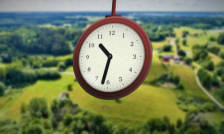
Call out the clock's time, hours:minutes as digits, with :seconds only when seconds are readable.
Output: 10:32
